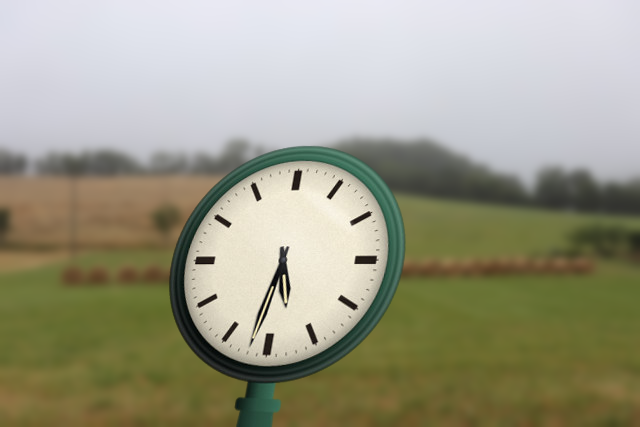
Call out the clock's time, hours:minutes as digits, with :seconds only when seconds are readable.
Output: 5:32
